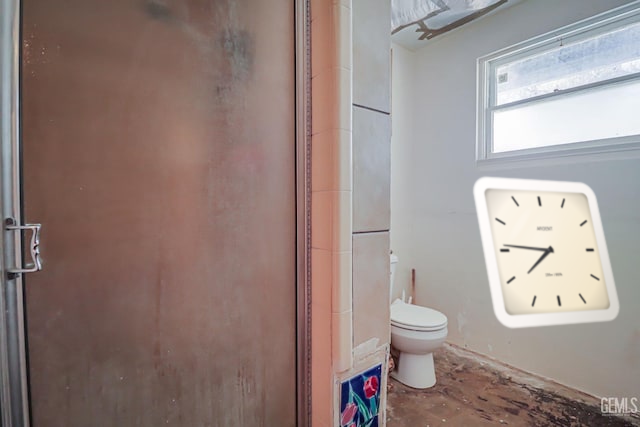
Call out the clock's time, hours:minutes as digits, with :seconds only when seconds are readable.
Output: 7:46
